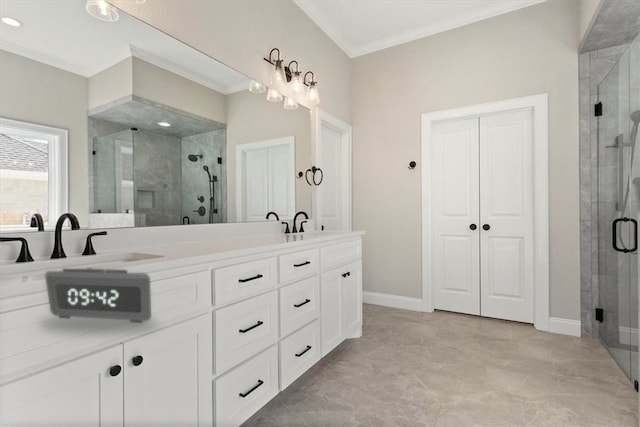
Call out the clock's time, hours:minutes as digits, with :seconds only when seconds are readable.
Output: 9:42
